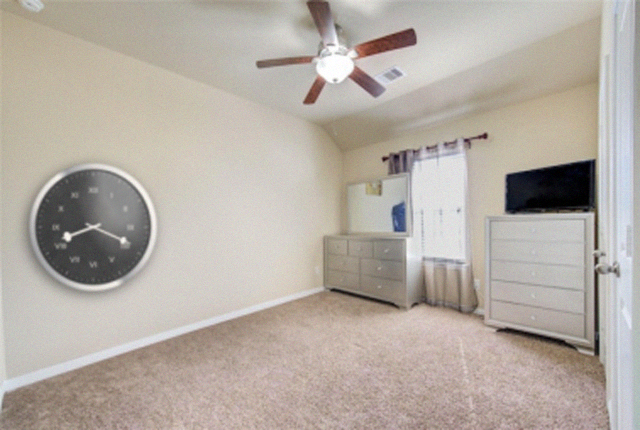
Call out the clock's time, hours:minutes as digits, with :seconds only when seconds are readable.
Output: 8:19
